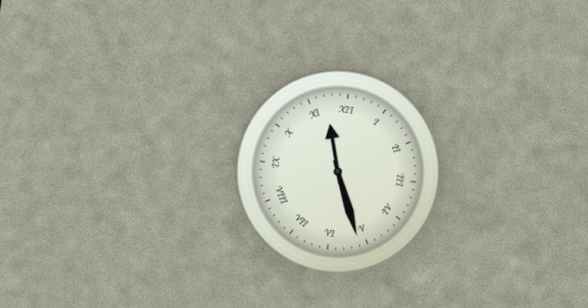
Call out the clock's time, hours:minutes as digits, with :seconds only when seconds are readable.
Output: 11:26
